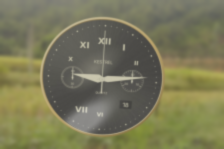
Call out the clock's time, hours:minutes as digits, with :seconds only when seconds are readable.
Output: 9:14
